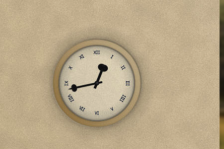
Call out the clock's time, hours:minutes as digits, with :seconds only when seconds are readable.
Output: 12:43
